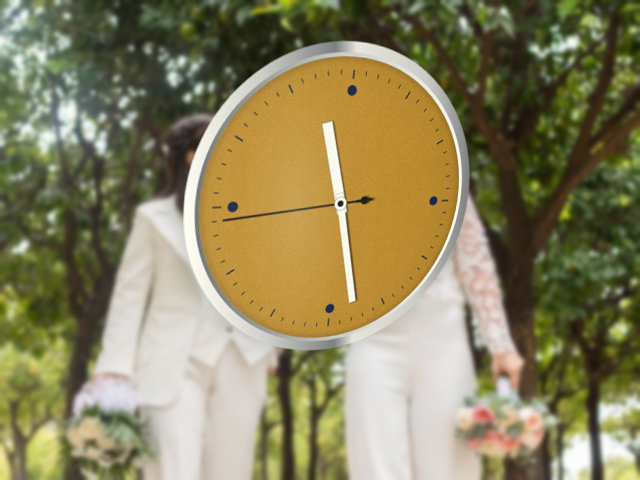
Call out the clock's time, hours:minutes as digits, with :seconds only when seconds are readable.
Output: 11:27:44
